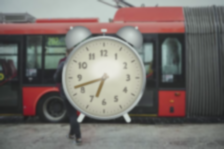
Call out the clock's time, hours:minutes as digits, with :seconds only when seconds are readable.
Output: 6:42
